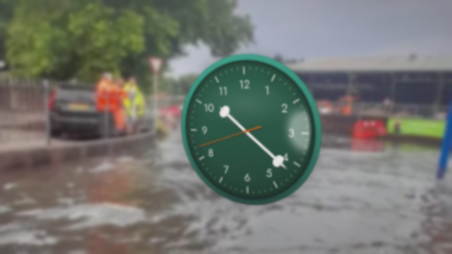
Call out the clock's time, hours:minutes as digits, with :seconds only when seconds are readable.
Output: 10:21:42
